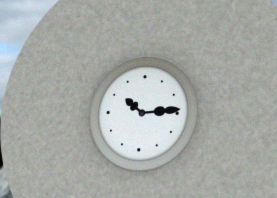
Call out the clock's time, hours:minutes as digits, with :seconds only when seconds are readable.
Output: 10:14
